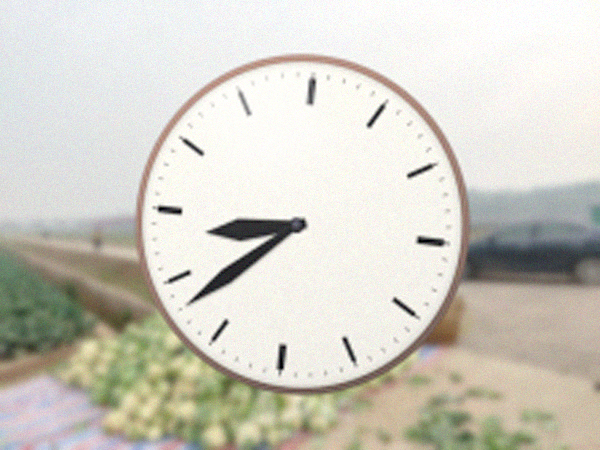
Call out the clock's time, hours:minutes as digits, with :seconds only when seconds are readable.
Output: 8:38
